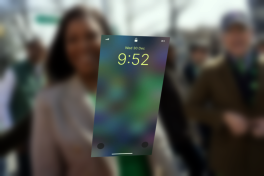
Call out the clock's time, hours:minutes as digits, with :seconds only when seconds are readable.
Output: 9:52
